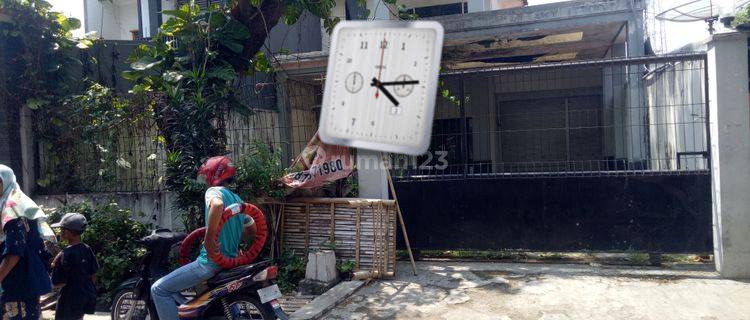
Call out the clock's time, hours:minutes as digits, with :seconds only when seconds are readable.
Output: 4:14
